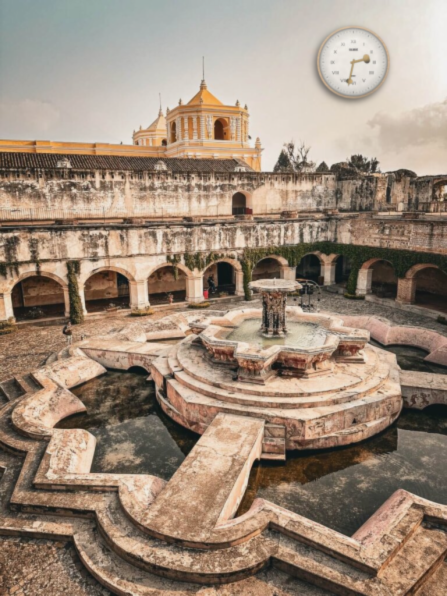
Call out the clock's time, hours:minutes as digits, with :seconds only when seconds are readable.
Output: 2:32
